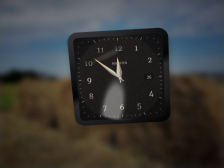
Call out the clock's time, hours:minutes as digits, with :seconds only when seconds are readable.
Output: 11:52
